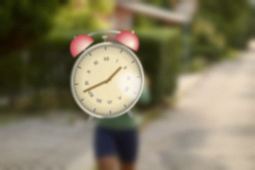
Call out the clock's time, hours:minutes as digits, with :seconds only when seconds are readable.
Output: 1:42
